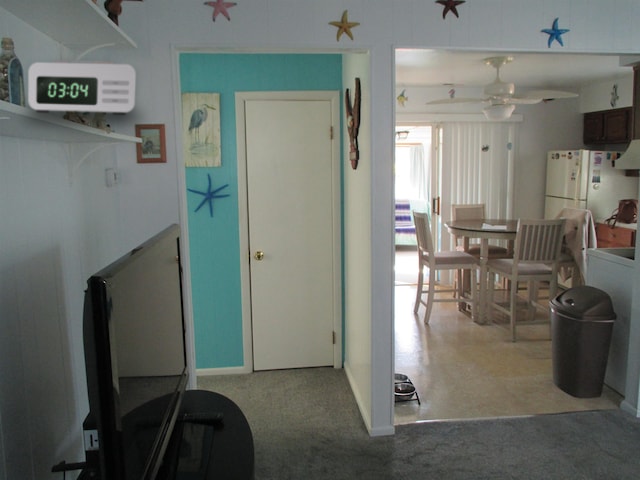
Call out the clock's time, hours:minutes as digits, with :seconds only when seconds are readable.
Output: 3:04
